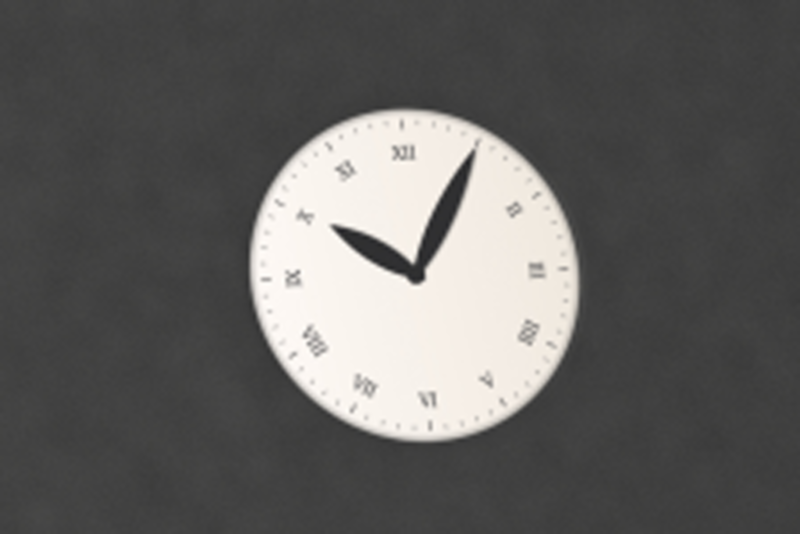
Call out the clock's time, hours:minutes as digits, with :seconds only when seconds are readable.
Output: 10:05
